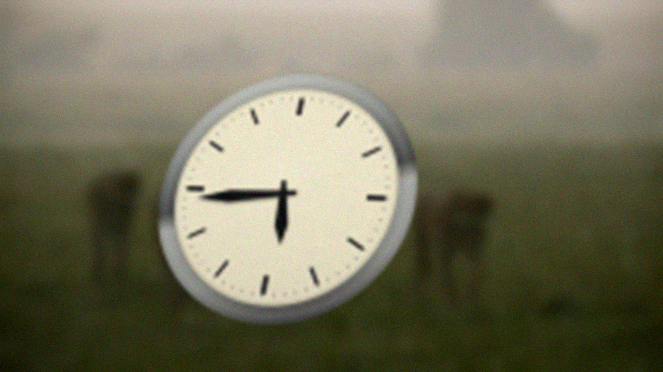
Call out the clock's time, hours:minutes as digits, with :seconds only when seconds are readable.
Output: 5:44
